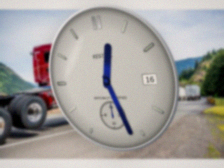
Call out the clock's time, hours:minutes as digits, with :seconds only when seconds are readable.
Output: 12:27
